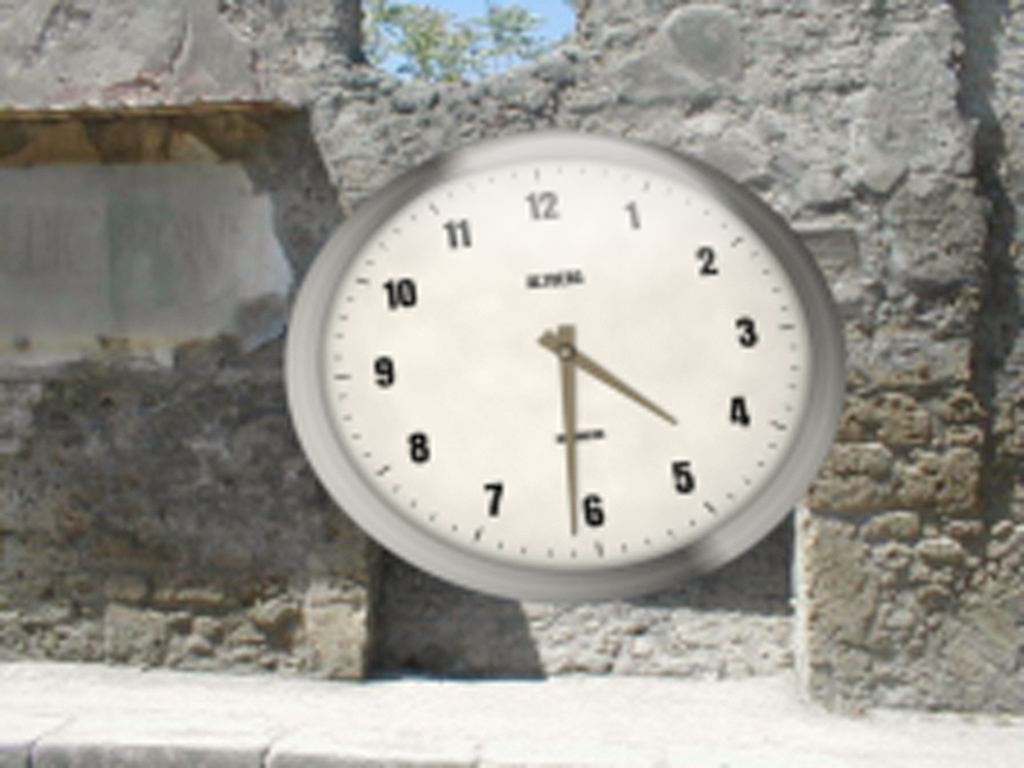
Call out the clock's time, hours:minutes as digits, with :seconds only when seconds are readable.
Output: 4:31
